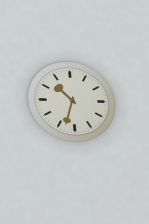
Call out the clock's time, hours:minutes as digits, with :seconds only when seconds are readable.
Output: 10:33
